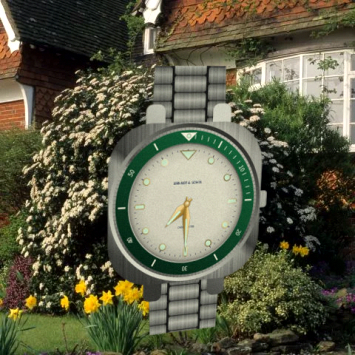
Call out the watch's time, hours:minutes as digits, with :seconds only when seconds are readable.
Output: 7:30
